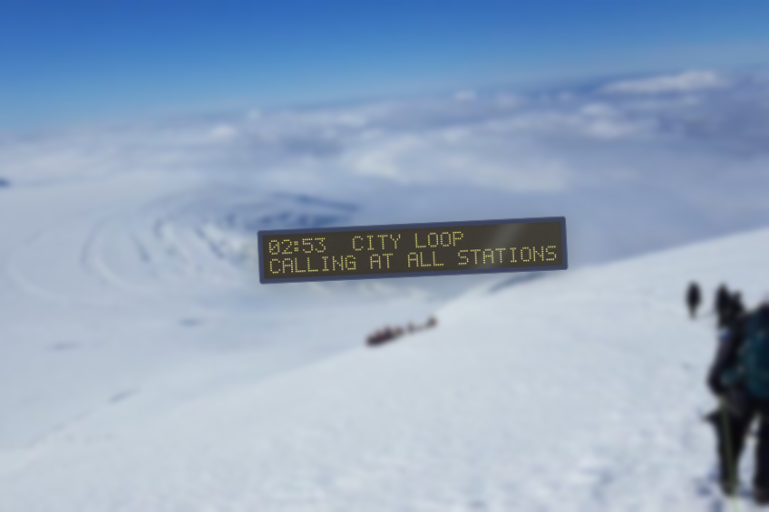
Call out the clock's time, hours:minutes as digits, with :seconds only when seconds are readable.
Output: 2:53
